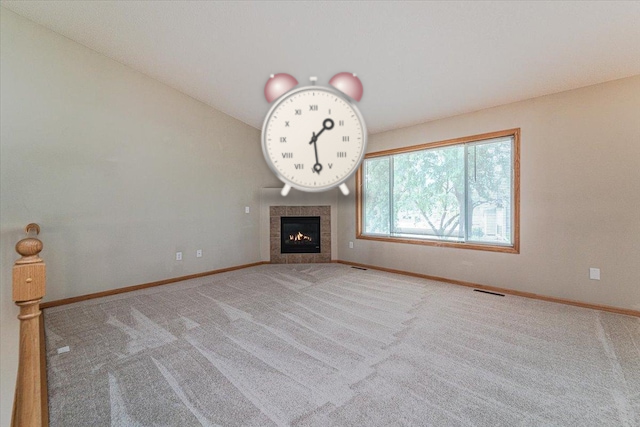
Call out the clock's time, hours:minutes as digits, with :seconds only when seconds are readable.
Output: 1:29
